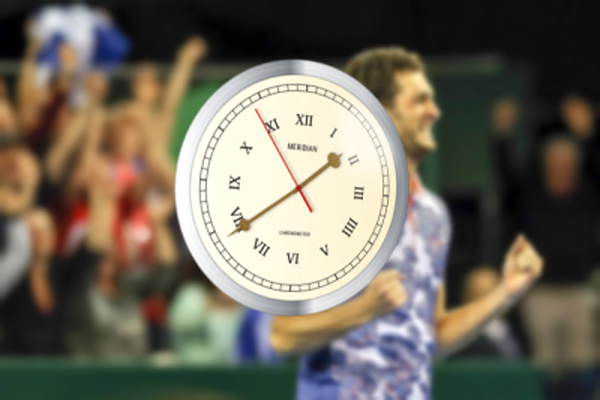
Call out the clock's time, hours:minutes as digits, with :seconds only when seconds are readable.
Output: 1:38:54
